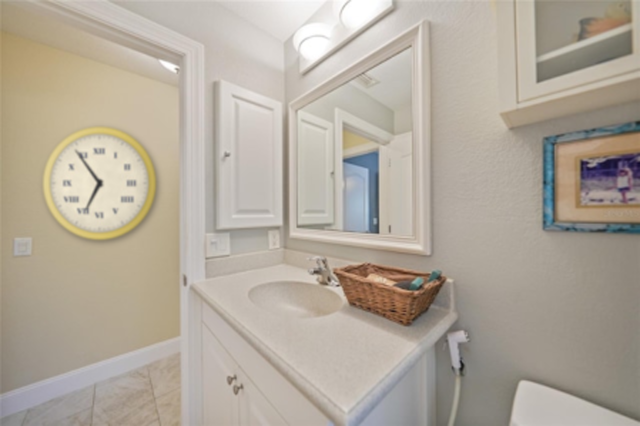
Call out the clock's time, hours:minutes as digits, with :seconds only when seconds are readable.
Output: 6:54
